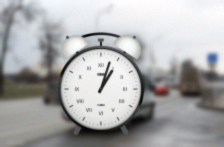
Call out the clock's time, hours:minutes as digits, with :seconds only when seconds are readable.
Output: 1:03
